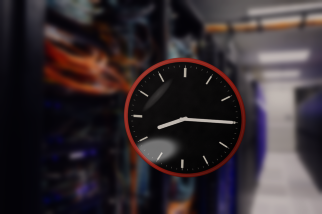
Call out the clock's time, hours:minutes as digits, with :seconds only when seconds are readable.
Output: 8:15
